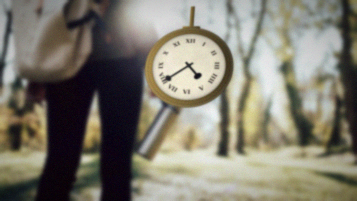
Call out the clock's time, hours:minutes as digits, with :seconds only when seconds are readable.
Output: 4:39
